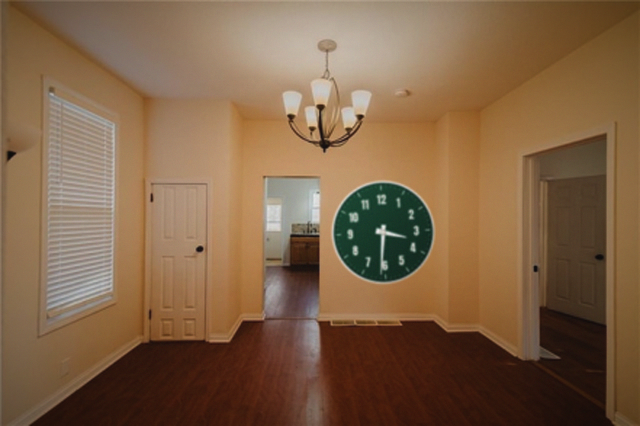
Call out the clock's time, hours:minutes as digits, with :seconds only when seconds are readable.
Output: 3:31
